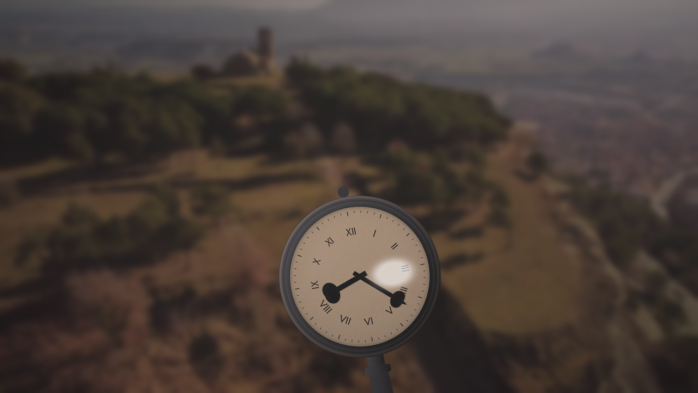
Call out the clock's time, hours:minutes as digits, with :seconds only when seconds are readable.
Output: 8:22
